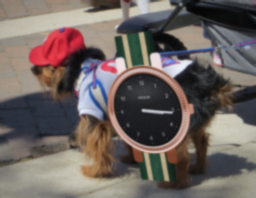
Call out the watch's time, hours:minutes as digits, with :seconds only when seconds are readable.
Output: 3:16
